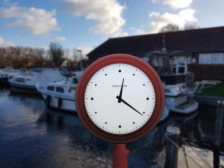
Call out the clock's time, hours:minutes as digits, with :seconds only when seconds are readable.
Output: 12:21
